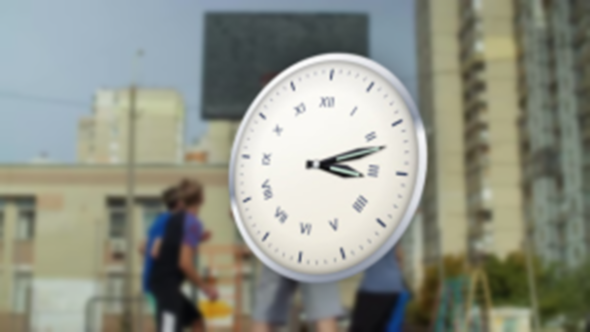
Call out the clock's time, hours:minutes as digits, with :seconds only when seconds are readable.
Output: 3:12
